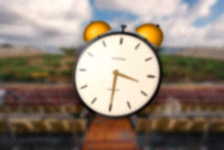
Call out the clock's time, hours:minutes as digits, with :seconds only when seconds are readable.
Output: 3:30
